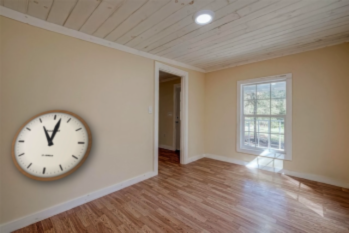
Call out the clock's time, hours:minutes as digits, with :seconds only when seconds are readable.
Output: 11:02
